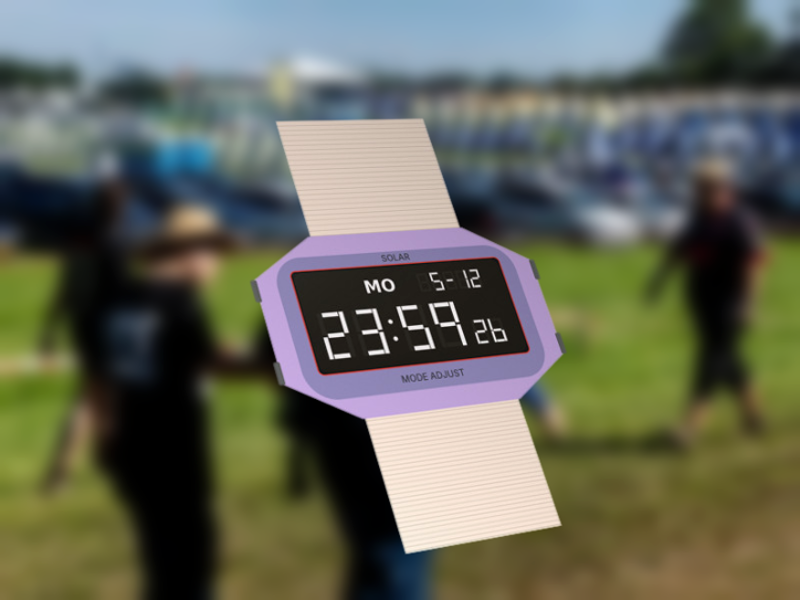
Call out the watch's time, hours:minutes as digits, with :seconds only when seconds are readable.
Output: 23:59:26
